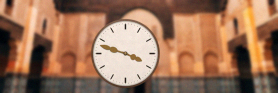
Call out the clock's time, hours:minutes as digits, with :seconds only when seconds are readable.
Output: 3:48
